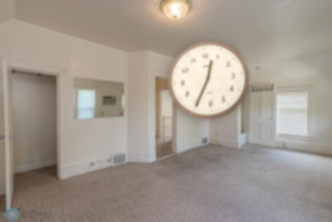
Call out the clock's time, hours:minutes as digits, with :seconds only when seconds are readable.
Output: 12:35
